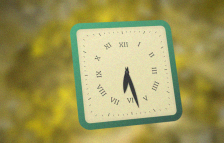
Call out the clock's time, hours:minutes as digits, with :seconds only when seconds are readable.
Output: 6:28
